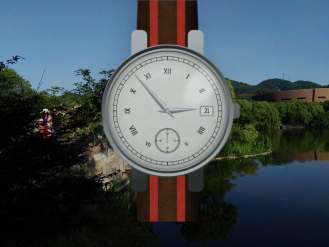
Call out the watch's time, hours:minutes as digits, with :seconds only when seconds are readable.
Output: 2:53
